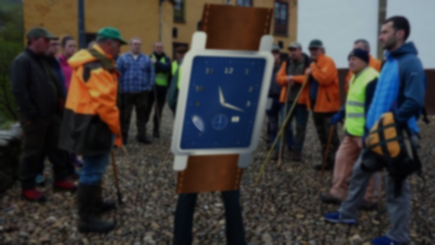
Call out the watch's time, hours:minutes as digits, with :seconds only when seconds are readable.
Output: 11:18
